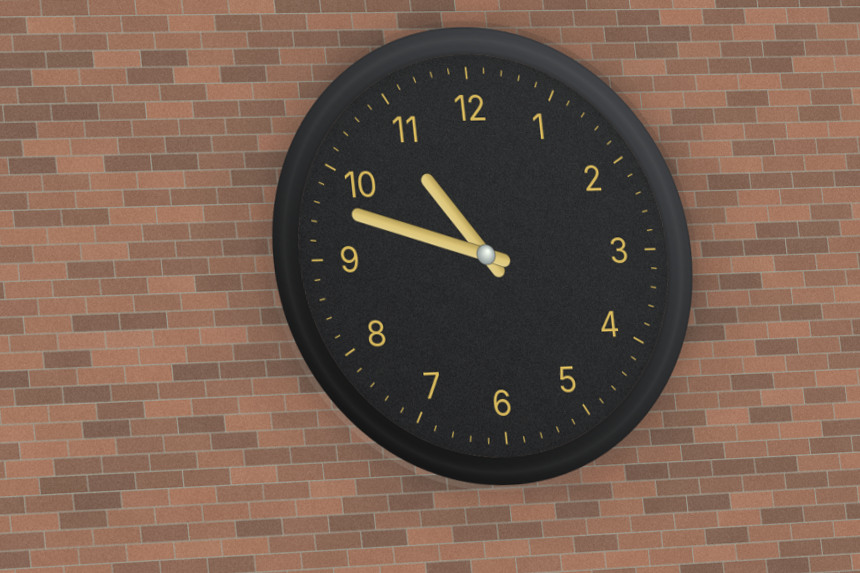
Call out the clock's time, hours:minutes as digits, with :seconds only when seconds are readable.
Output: 10:48
